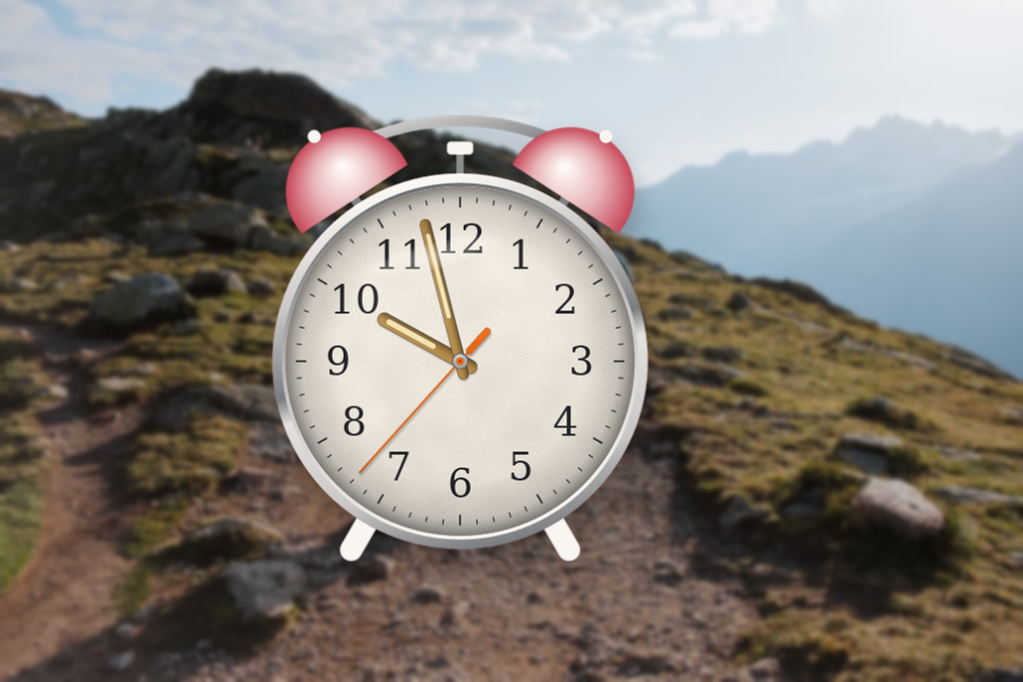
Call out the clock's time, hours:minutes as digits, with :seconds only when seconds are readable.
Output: 9:57:37
